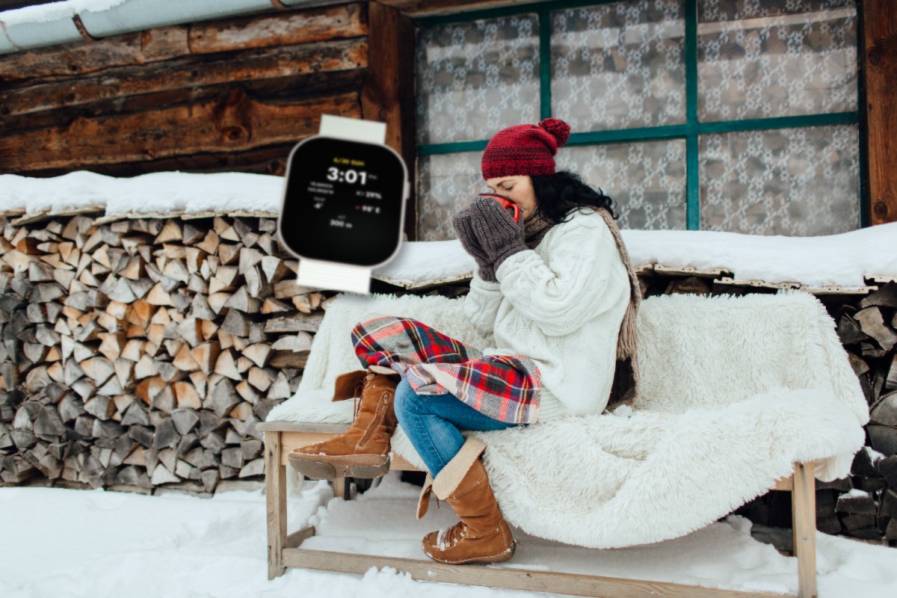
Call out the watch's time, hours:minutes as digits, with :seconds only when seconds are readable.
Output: 3:01
